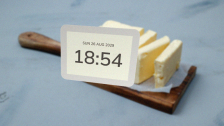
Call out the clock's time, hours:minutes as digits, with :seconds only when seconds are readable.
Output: 18:54
